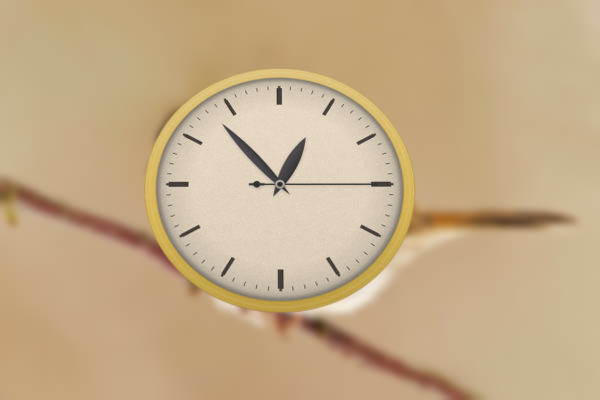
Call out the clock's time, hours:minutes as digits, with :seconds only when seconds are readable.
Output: 12:53:15
